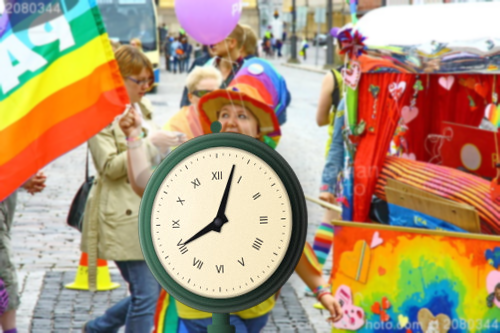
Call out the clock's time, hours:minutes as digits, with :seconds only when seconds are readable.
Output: 8:03
